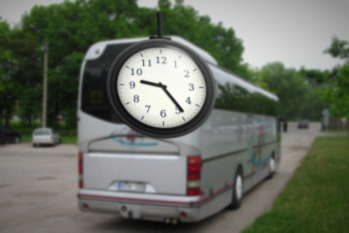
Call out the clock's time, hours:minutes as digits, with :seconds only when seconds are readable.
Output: 9:24
